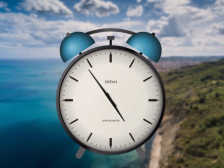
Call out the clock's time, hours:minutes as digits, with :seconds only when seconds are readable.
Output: 4:54
